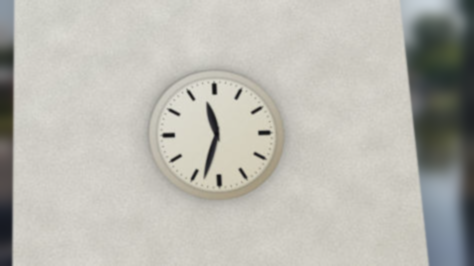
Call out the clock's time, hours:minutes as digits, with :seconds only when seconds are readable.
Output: 11:33
